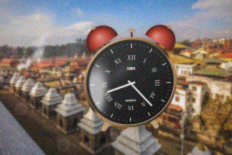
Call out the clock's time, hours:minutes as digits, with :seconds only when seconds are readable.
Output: 8:23
